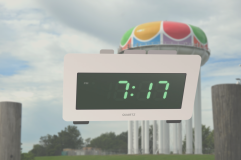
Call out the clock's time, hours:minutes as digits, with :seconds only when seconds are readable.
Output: 7:17
